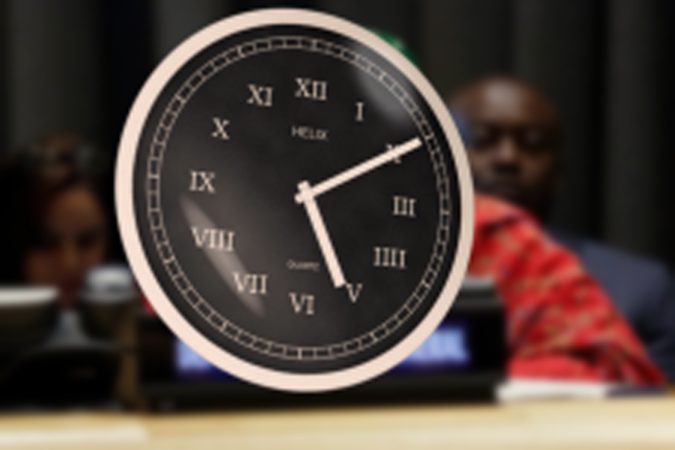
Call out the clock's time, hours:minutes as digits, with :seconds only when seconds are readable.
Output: 5:10
